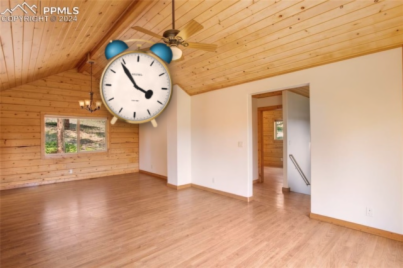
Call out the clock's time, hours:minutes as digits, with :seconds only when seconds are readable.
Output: 3:54
